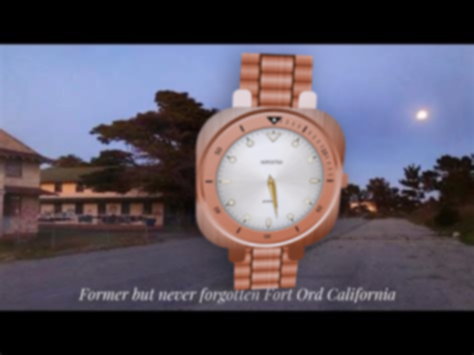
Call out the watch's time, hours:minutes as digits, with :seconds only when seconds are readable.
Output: 5:28
